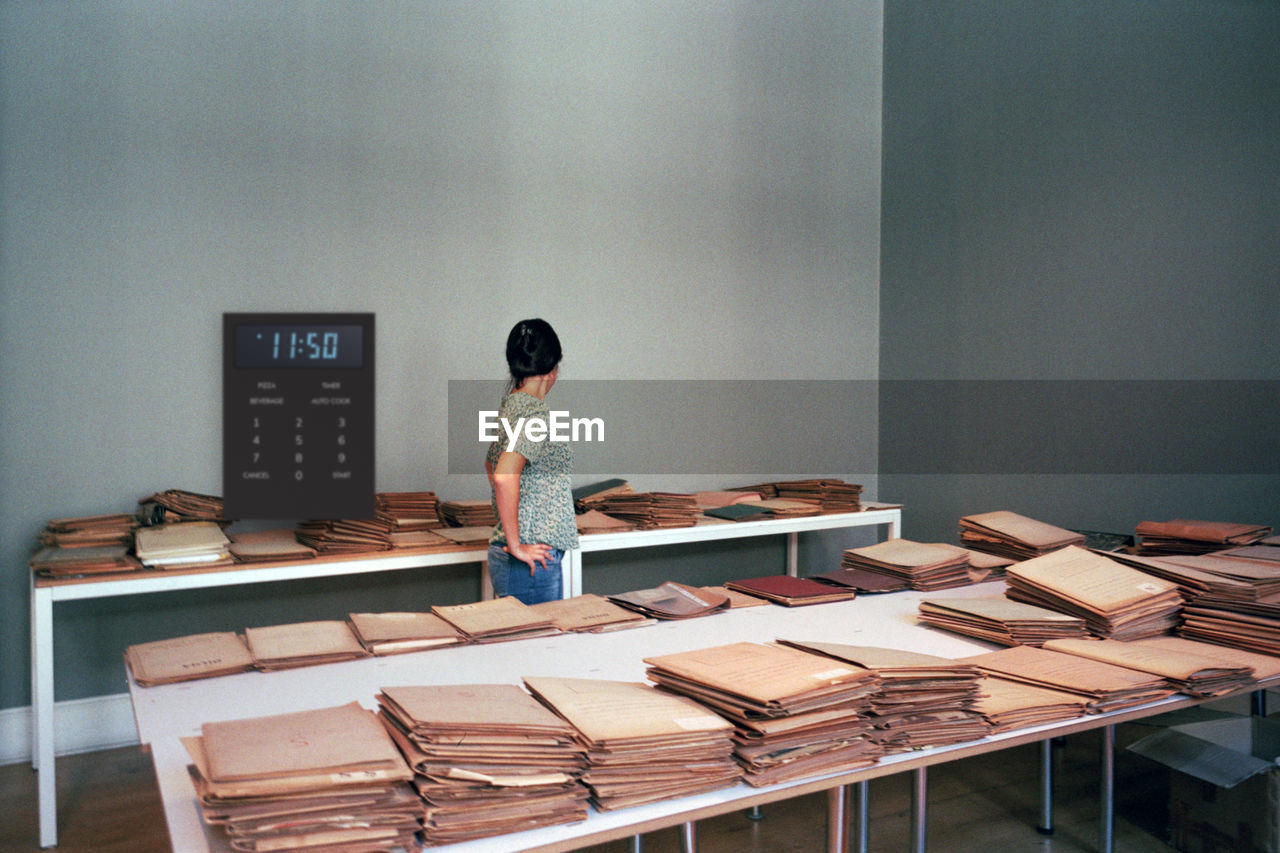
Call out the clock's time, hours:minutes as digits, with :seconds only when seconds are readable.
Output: 11:50
